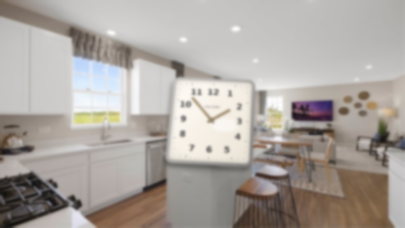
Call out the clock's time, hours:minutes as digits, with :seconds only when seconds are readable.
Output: 1:53
